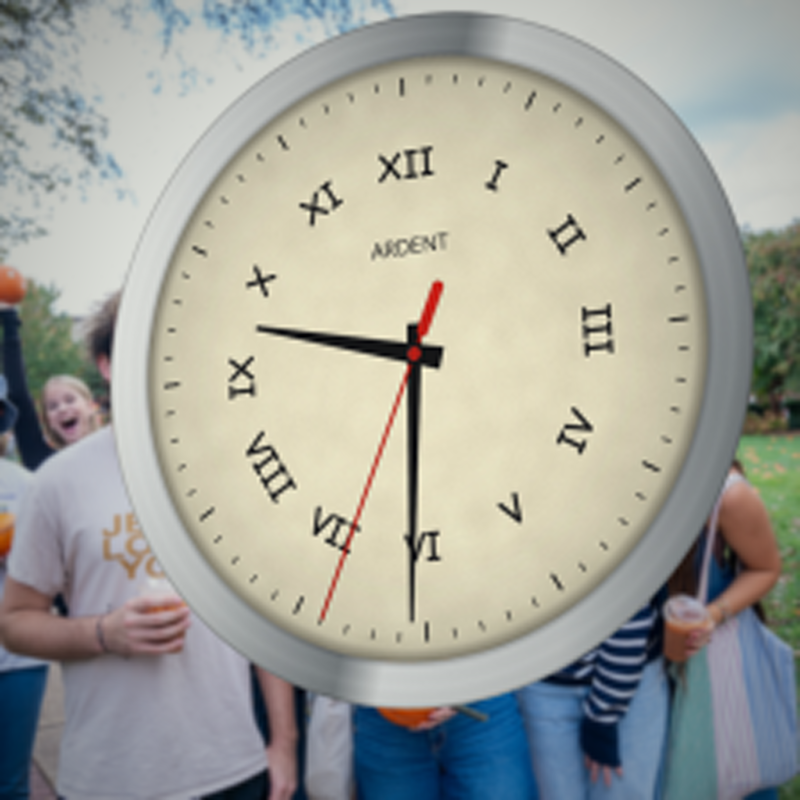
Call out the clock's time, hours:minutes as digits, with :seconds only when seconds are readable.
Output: 9:30:34
